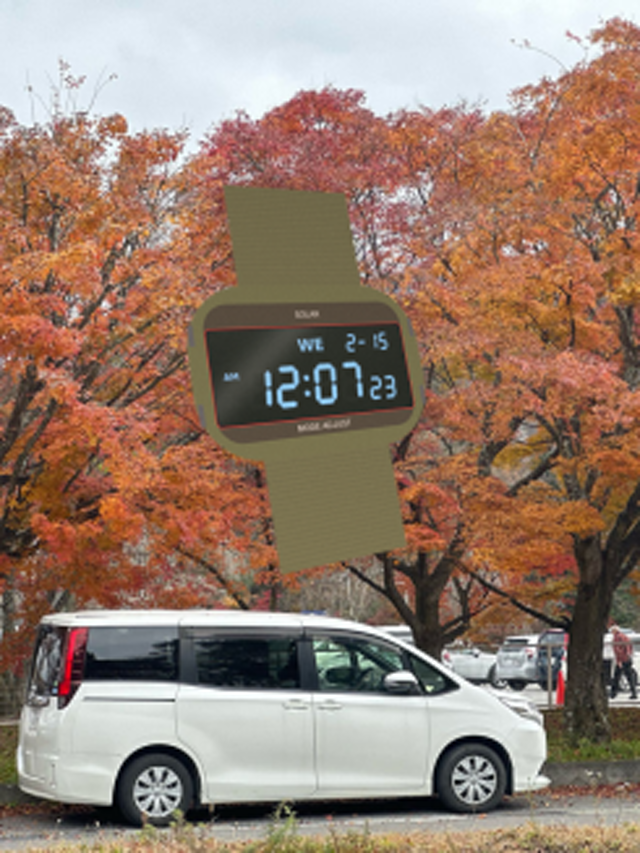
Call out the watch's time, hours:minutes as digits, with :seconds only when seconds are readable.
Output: 12:07:23
